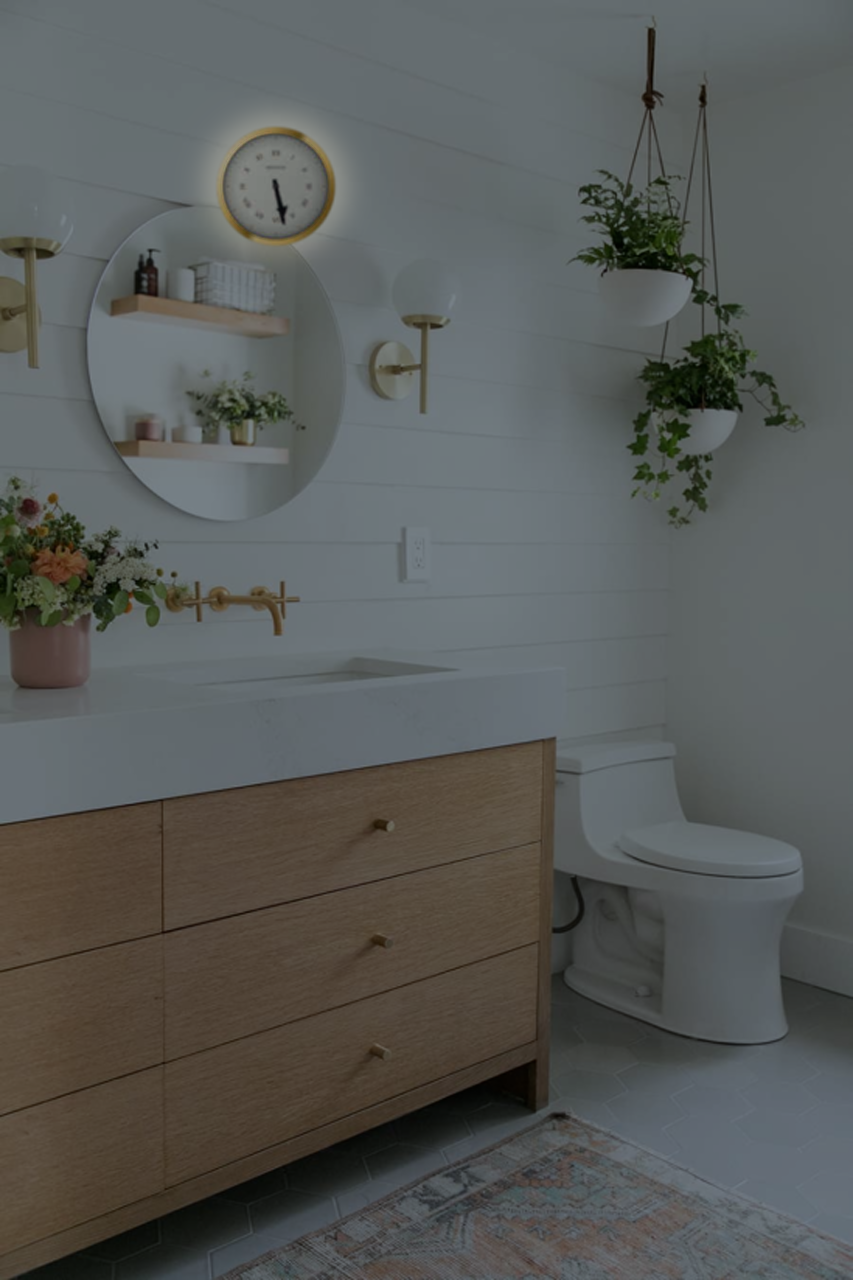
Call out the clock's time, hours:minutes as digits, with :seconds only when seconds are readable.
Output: 5:28
